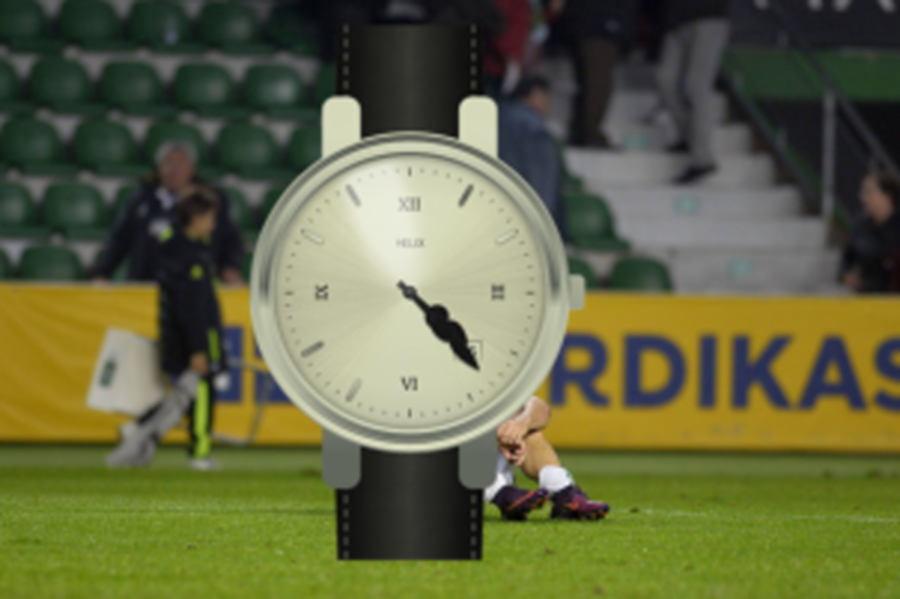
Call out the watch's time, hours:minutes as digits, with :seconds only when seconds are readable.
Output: 4:23
